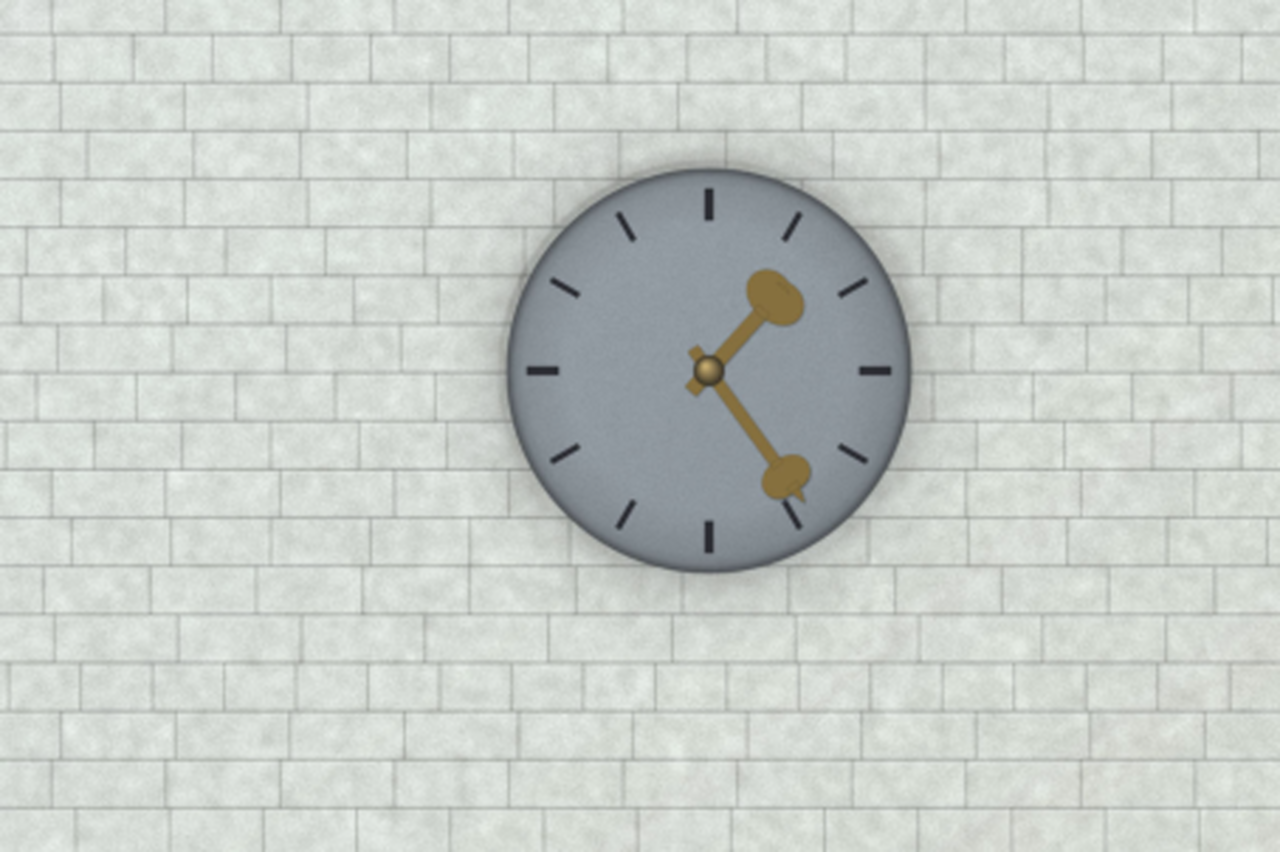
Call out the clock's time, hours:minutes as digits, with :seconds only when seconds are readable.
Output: 1:24
